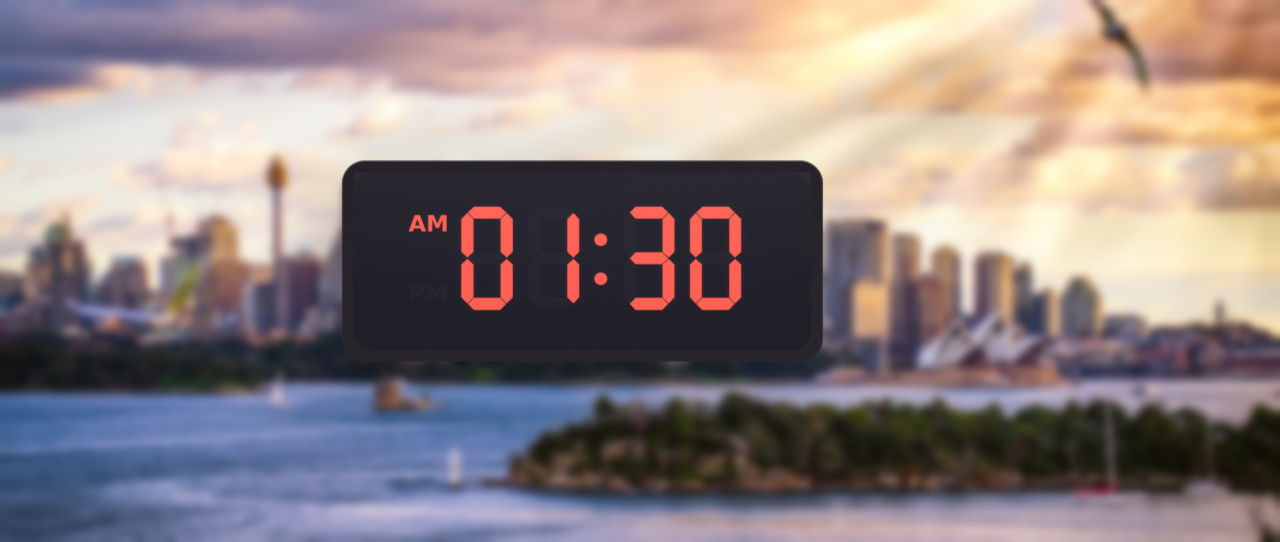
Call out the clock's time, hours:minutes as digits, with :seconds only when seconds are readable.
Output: 1:30
